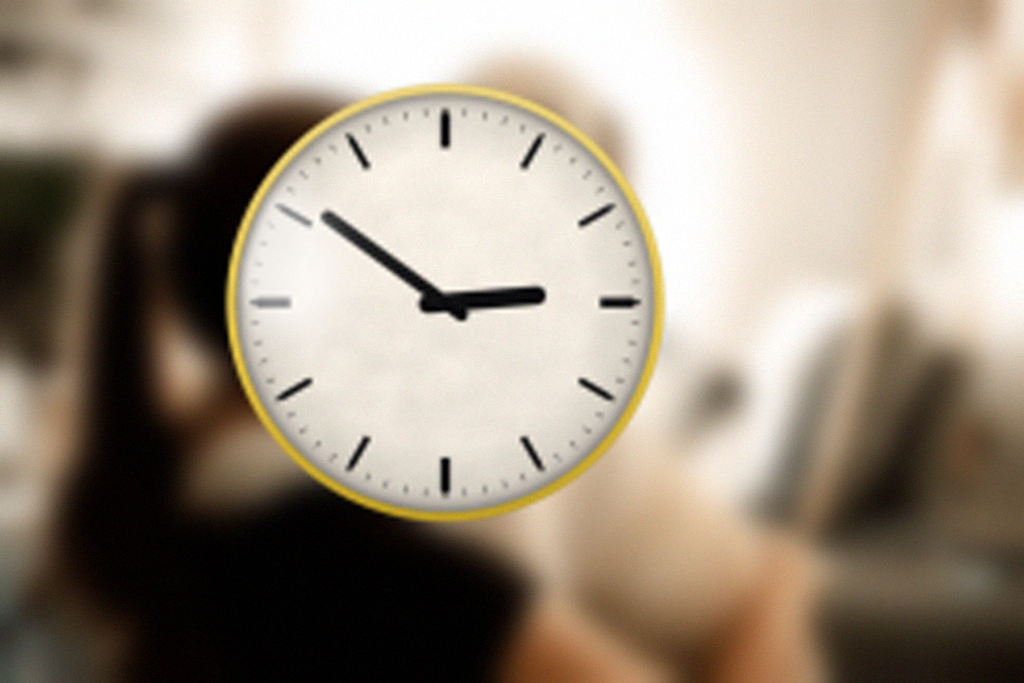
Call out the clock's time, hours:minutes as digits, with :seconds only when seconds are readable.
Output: 2:51
